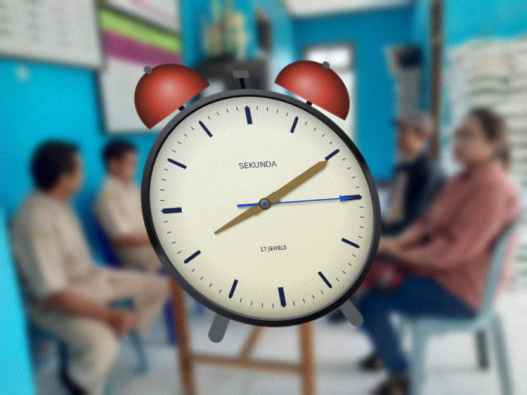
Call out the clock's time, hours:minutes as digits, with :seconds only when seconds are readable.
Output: 8:10:15
